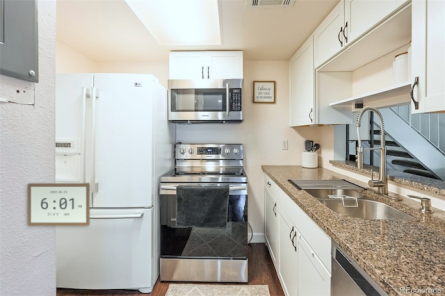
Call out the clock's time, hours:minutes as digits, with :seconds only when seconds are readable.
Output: 6:01
